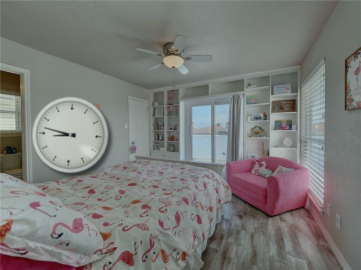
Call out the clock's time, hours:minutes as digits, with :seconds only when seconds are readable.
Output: 8:47
